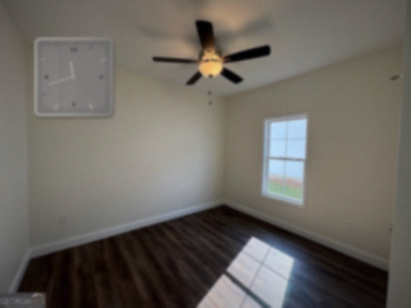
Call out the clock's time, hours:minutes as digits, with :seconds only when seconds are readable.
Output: 11:42
